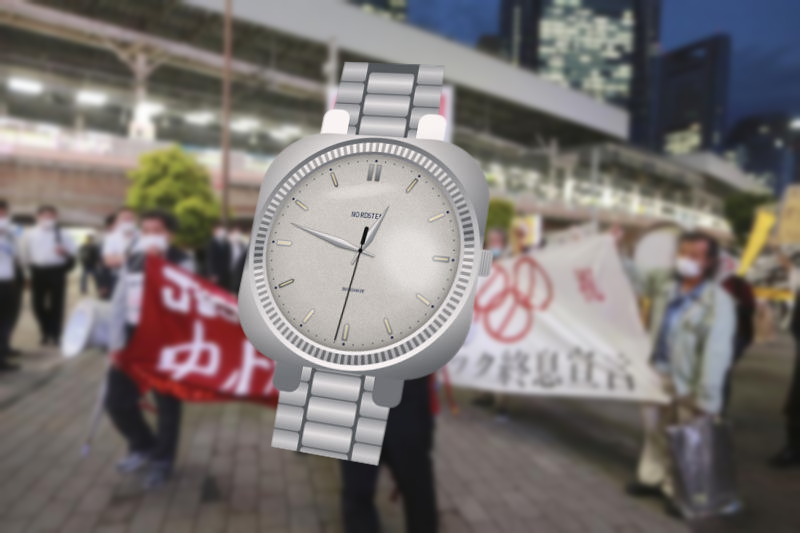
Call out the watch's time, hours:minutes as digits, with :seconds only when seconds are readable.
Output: 12:47:31
